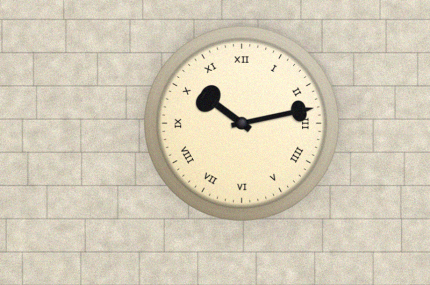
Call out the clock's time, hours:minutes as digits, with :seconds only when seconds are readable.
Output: 10:13
